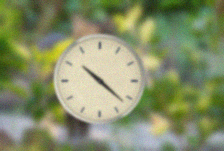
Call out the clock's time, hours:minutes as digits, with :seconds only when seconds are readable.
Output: 10:22
